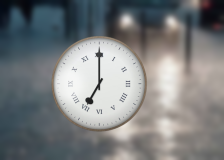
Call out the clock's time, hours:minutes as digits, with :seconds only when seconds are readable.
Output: 7:00
